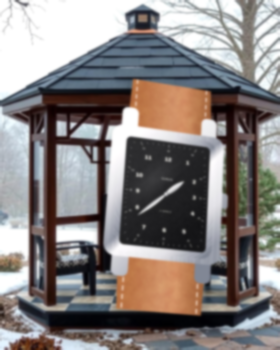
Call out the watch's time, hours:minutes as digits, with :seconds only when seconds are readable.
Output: 1:38
